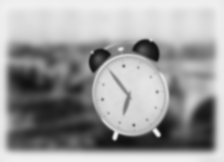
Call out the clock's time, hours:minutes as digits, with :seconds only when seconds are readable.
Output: 6:55
